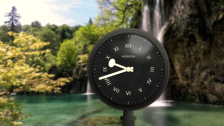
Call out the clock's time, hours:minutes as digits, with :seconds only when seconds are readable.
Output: 9:42
